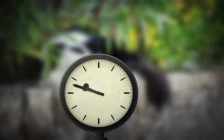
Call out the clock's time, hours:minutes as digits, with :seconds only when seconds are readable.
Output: 9:48
